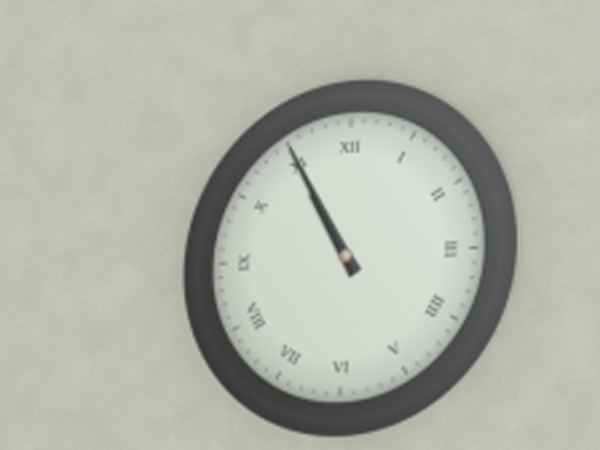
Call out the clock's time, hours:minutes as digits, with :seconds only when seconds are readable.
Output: 10:55
